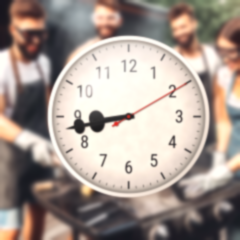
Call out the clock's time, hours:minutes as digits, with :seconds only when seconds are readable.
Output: 8:43:10
